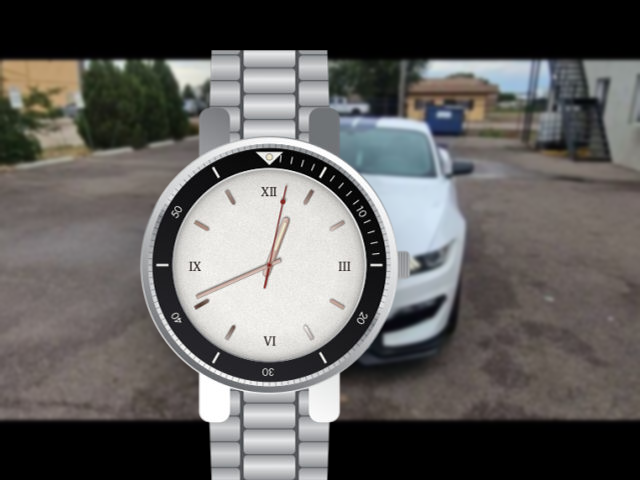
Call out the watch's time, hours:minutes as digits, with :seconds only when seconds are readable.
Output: 12:41:02
